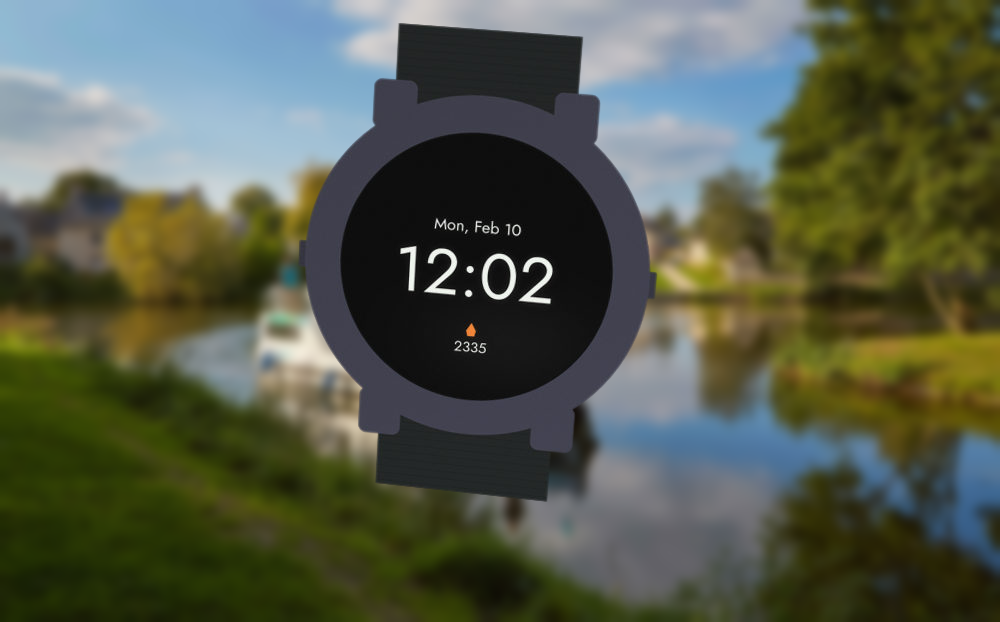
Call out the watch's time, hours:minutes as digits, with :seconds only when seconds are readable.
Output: 12:02
